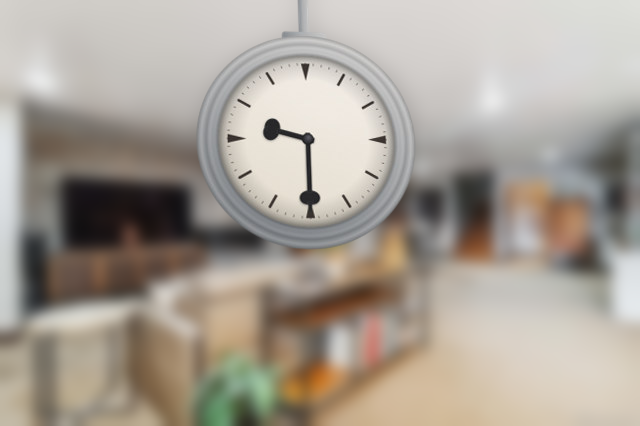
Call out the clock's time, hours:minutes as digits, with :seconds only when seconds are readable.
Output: 9:30
